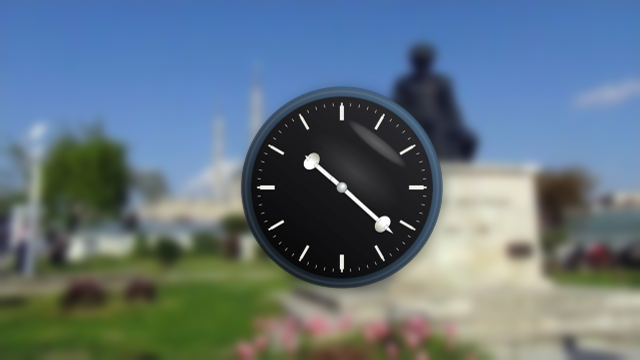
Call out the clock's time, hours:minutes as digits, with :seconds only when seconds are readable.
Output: 10:22
